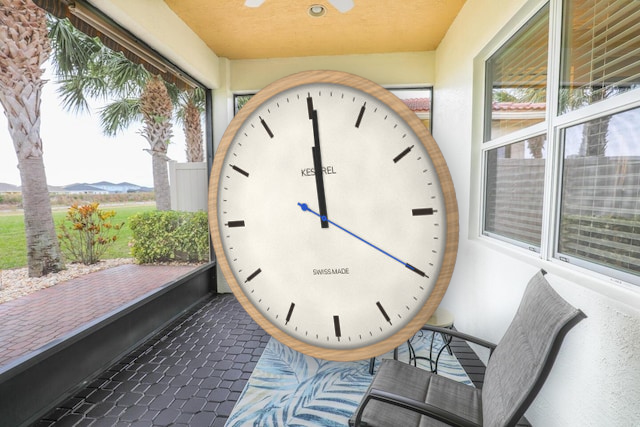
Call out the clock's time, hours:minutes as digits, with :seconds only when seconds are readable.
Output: 12:00:20
